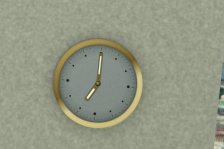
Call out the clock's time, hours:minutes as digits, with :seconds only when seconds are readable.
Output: 7:00
